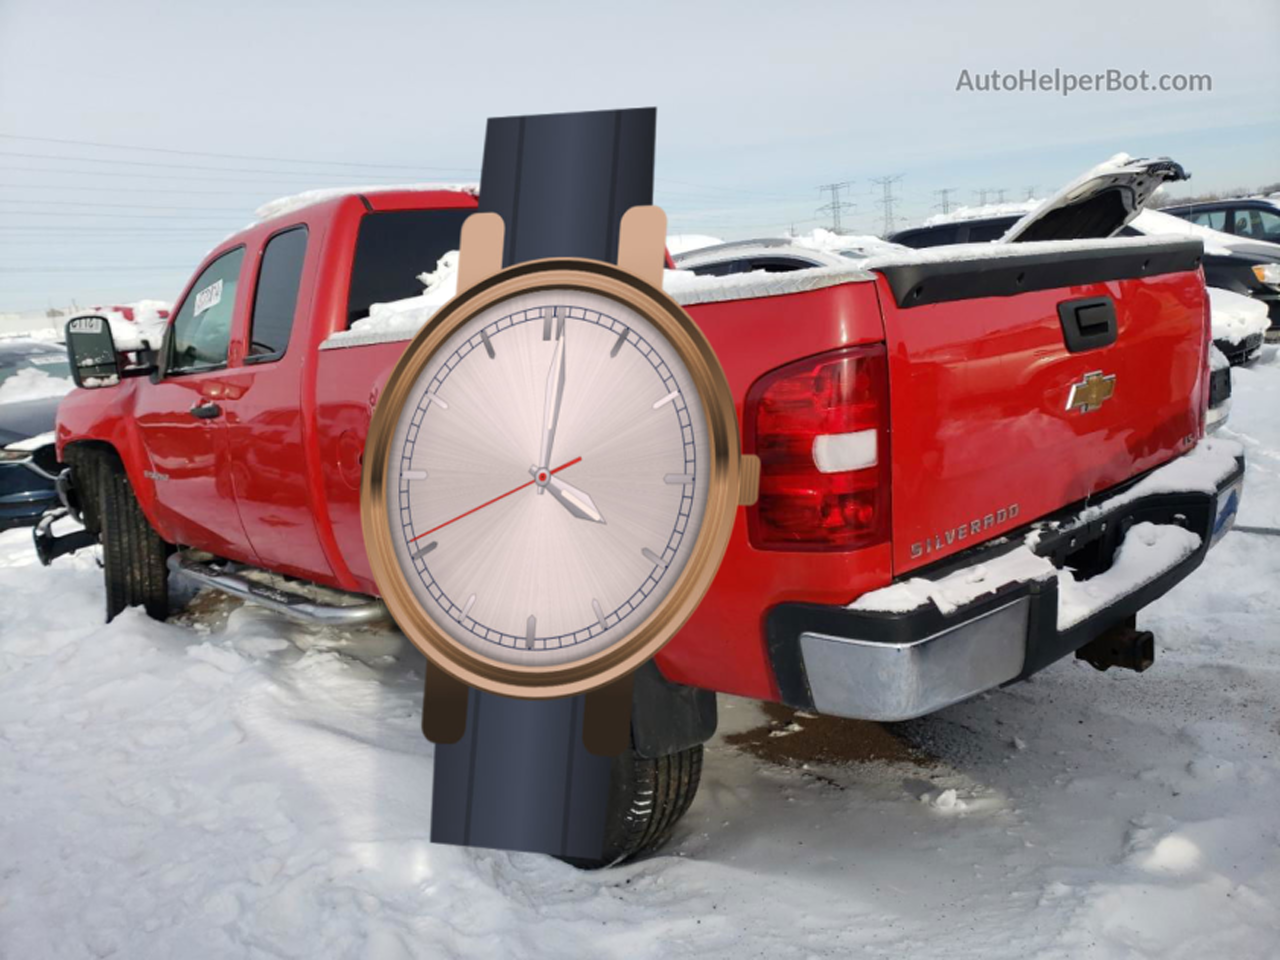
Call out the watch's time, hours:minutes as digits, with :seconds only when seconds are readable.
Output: 4:00:41
